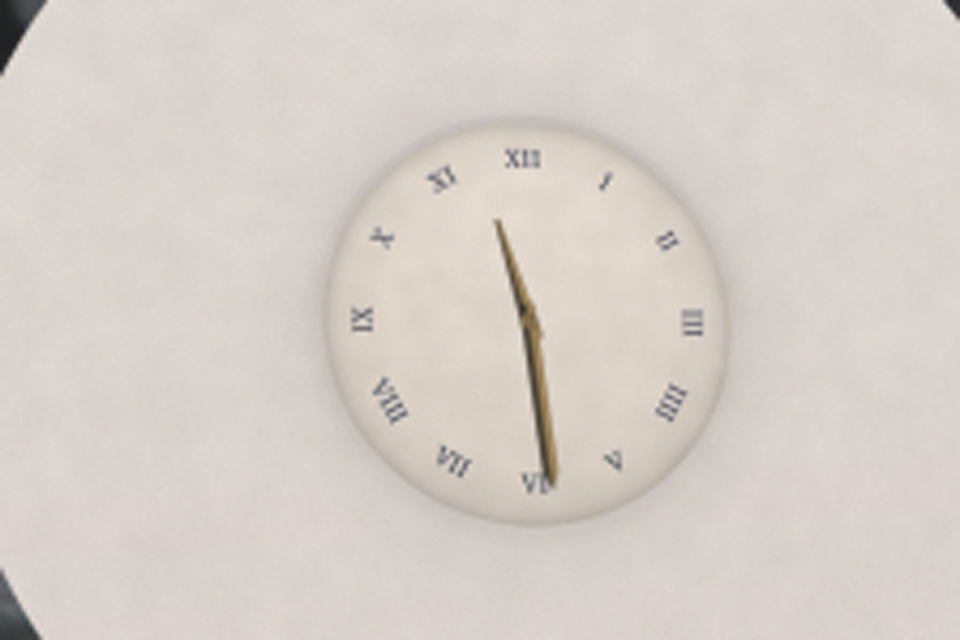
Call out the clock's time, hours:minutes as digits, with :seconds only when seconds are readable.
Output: 11:29
